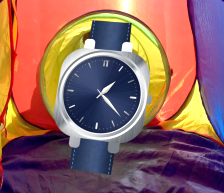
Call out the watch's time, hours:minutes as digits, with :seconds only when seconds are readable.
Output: 1:22
